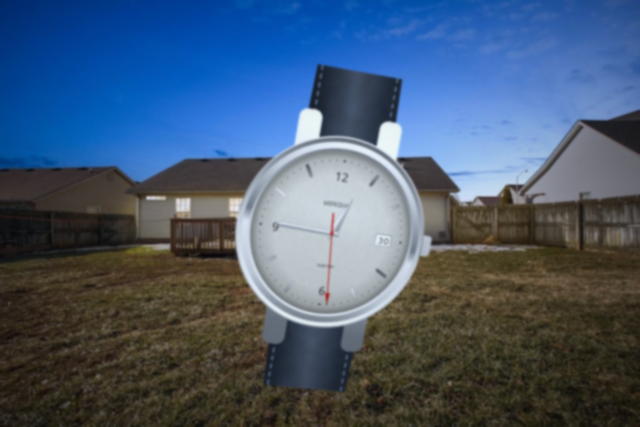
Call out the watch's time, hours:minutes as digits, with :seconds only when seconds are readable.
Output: 12:45:29
